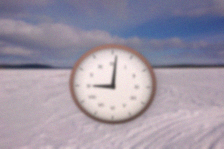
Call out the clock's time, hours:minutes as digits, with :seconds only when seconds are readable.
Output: 9:01
